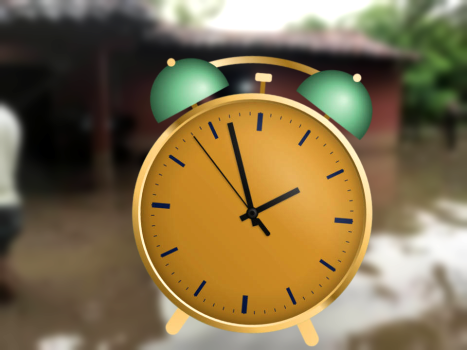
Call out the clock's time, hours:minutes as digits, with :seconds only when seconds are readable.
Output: 1:56:53
